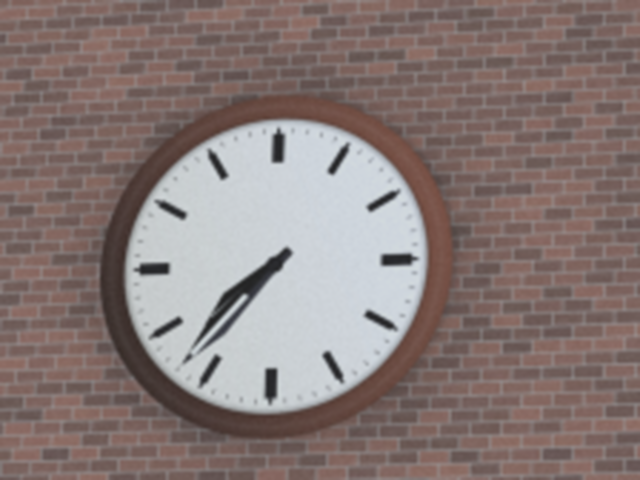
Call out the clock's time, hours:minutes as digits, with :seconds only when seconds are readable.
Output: 7:37
